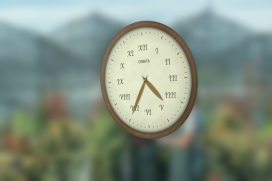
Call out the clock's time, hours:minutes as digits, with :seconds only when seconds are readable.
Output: 4:35
